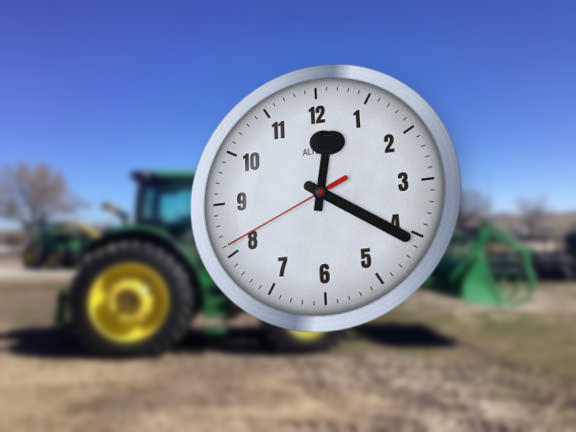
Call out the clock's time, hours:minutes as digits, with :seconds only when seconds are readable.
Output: 12:20:41
